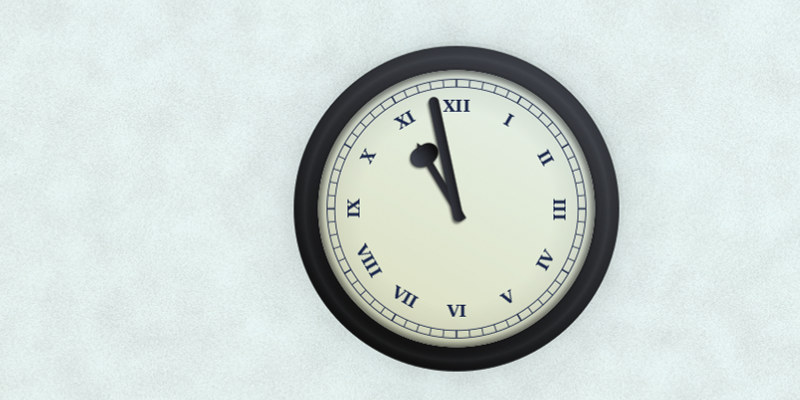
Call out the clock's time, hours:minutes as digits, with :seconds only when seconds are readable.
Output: 10:58
